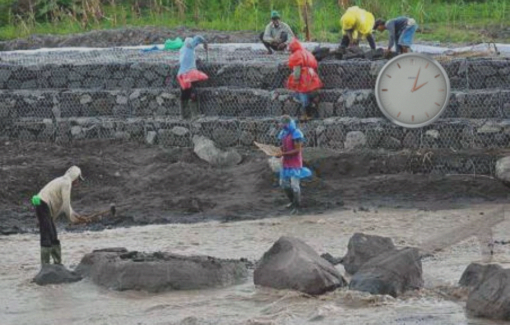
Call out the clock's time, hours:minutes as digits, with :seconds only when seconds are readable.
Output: 2:03
